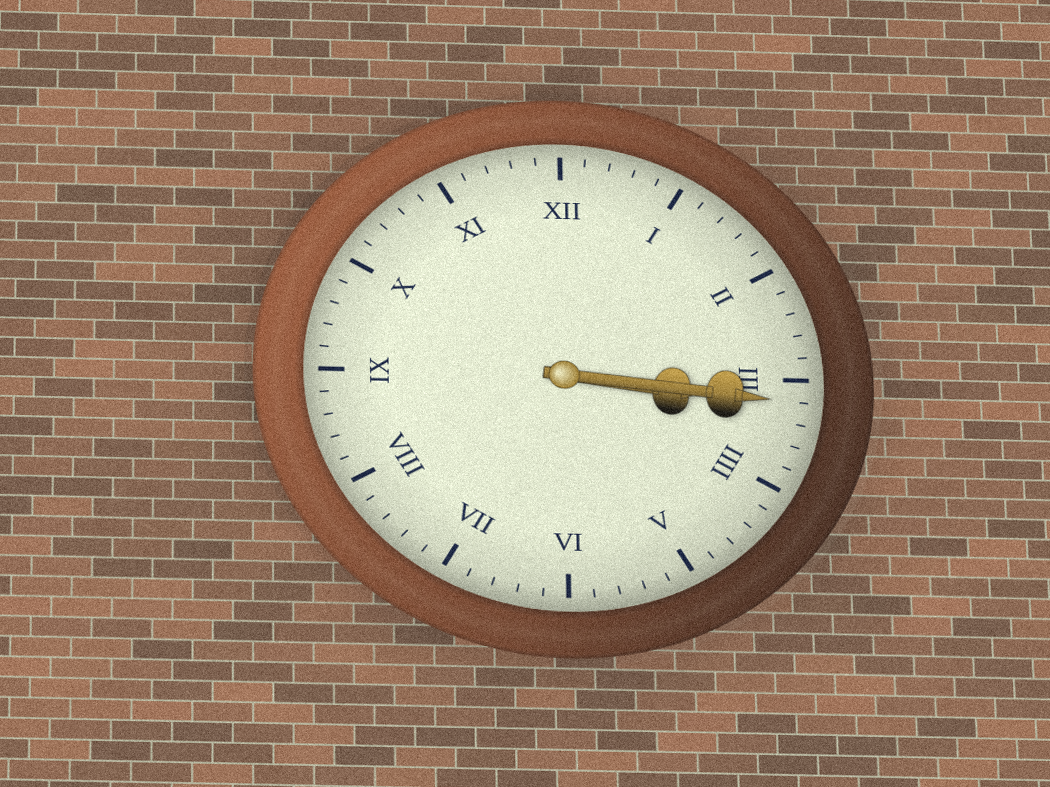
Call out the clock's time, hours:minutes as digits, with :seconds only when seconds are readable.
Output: 3:16
